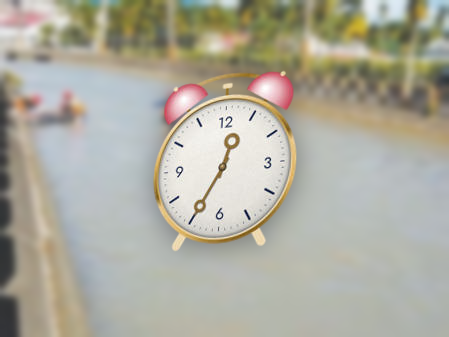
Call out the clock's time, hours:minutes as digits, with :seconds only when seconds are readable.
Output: 12:35
